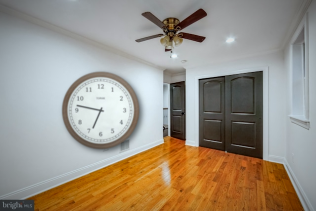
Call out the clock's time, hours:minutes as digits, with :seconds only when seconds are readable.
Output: 6:47
